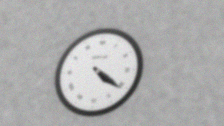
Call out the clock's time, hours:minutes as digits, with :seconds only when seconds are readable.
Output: 4:21
